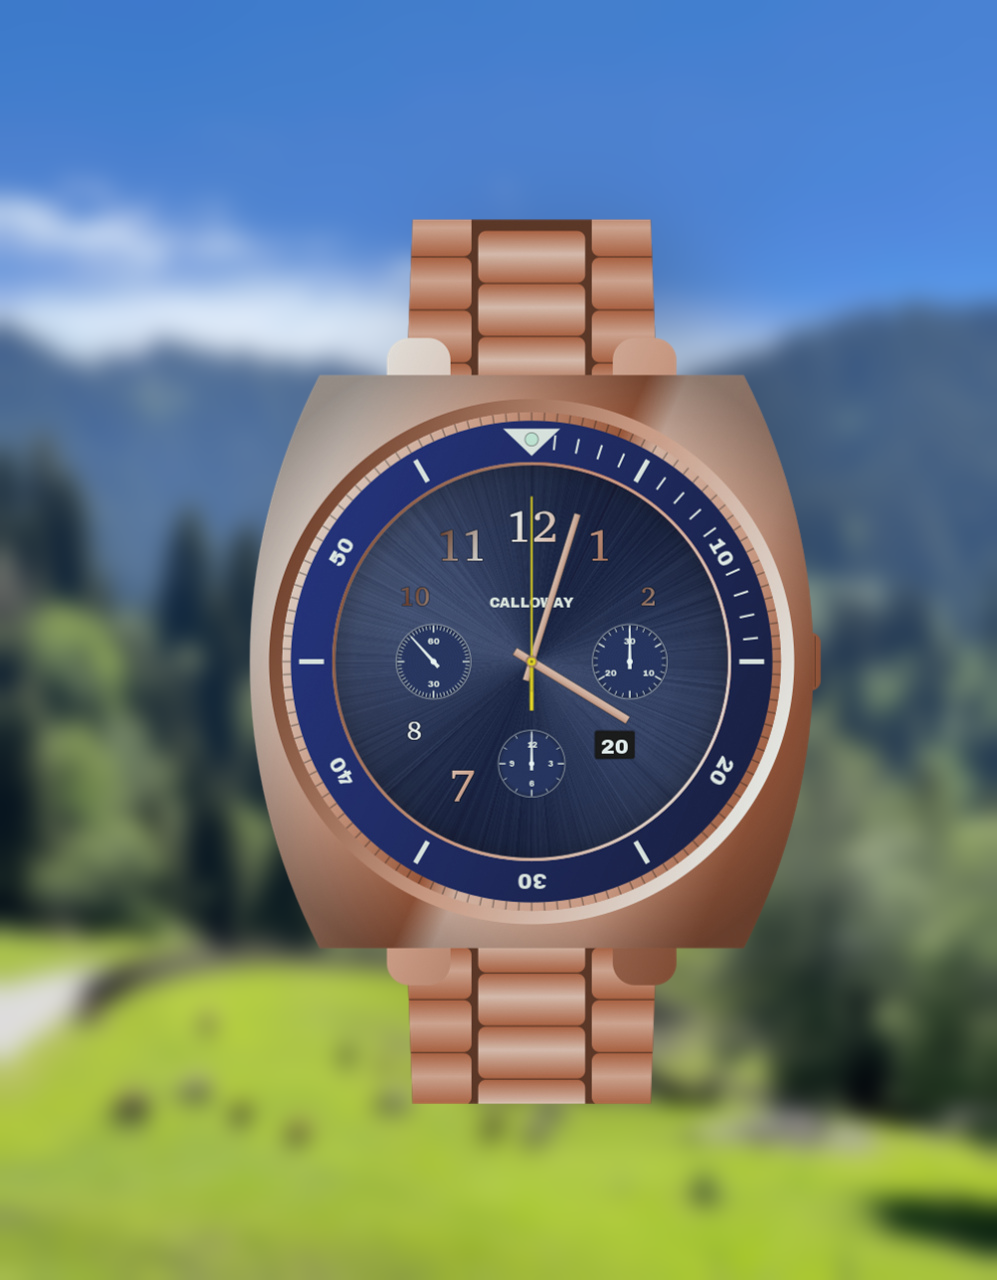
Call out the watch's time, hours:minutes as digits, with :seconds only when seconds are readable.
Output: 4:02:53
